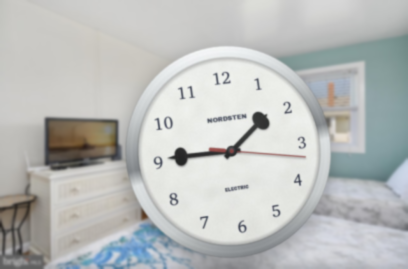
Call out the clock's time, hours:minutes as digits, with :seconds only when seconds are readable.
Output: 1:45:17
